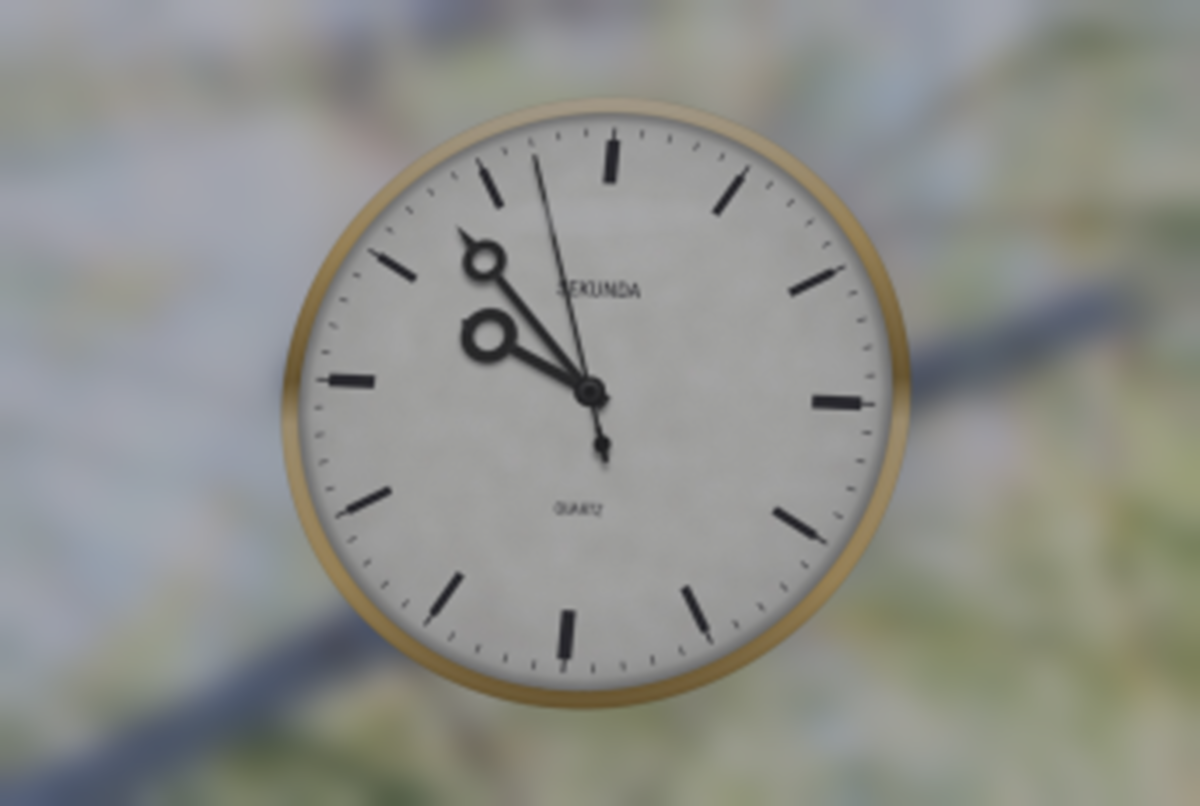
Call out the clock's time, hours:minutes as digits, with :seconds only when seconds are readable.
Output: 9:52:57
